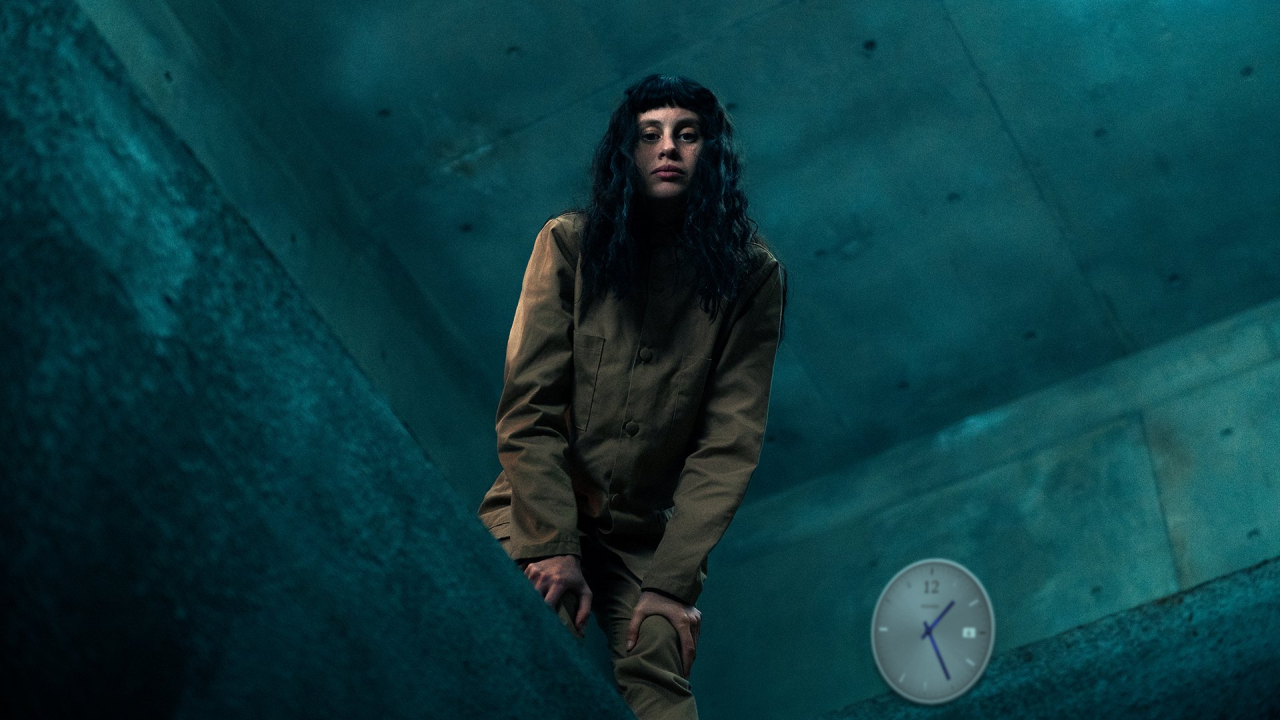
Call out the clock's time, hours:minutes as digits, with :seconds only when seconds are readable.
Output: 1:25
